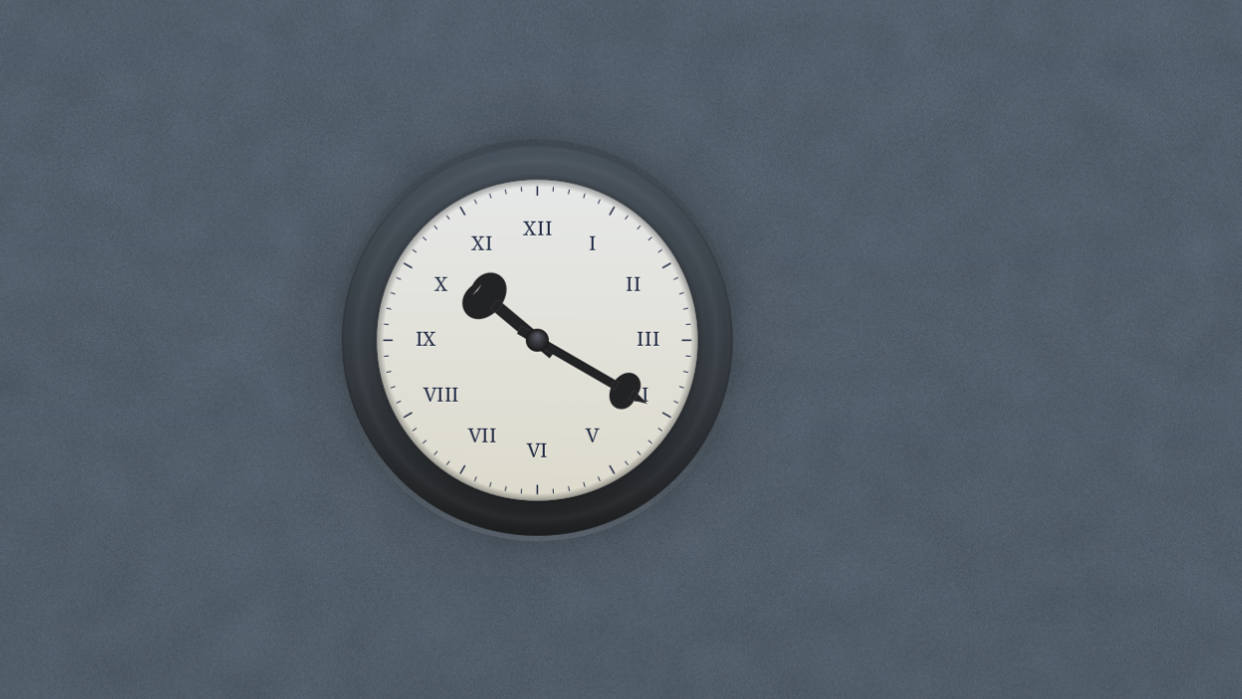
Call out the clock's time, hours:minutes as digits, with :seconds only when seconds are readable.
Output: 10:20
